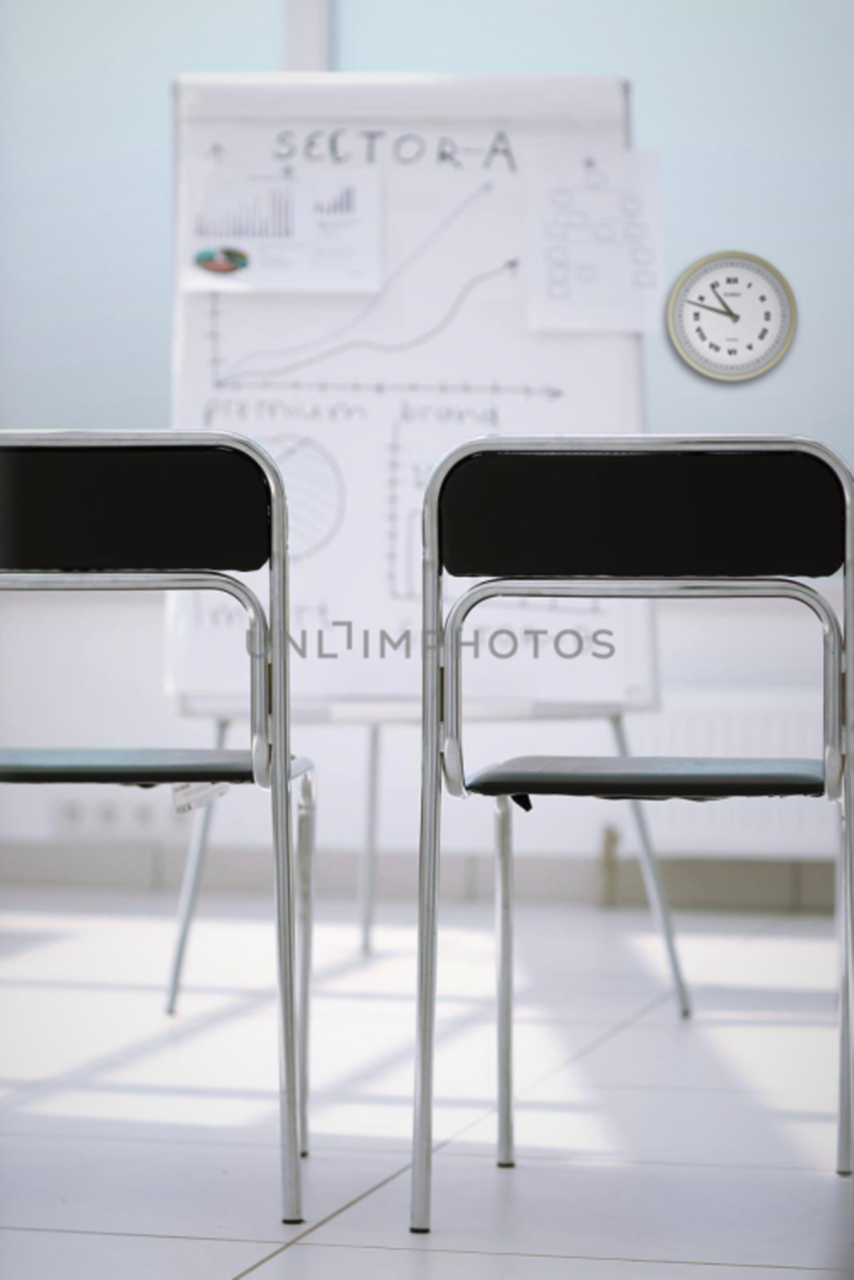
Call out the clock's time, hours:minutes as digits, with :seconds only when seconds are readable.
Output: 10:48
